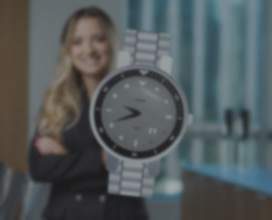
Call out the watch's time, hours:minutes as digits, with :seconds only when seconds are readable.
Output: 9:41
